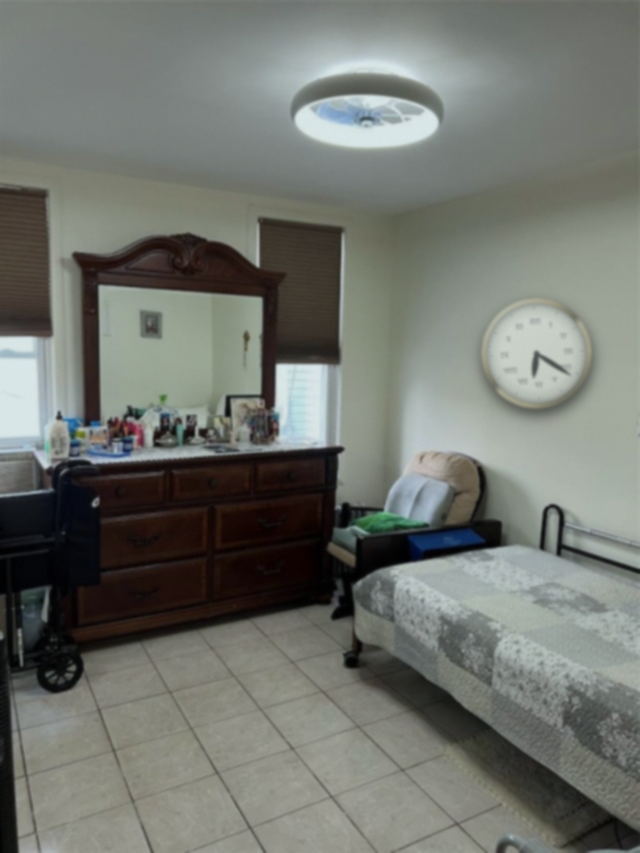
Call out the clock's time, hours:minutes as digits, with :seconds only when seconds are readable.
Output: 6:21
